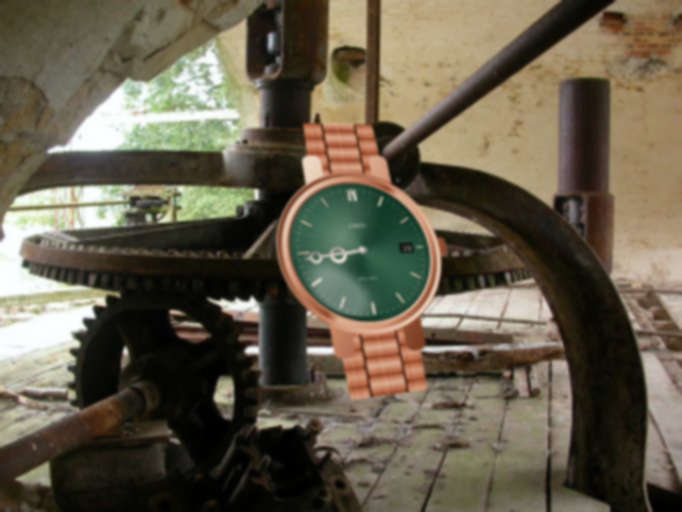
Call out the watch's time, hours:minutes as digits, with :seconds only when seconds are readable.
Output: 8:44
